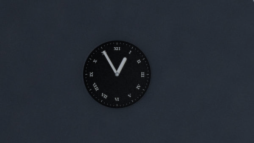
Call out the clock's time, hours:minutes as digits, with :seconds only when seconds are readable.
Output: 12:55
